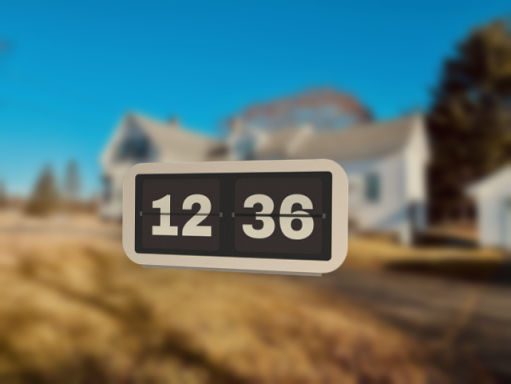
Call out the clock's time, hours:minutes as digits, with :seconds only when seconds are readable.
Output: 12:36
